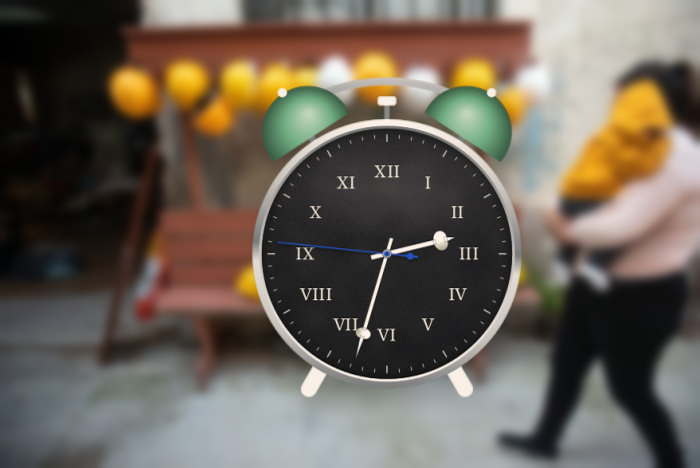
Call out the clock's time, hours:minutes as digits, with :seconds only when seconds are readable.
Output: 2:32:46
